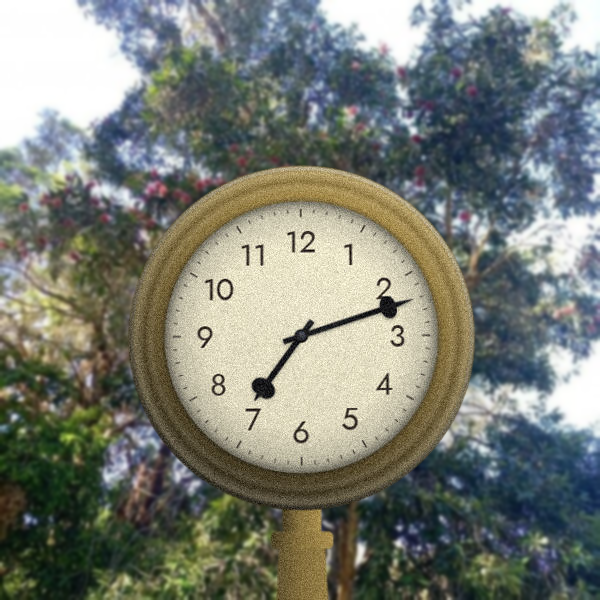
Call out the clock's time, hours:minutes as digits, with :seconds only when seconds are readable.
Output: 7:12
